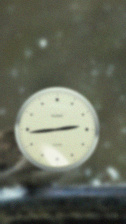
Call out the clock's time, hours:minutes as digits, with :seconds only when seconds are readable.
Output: 2:44
